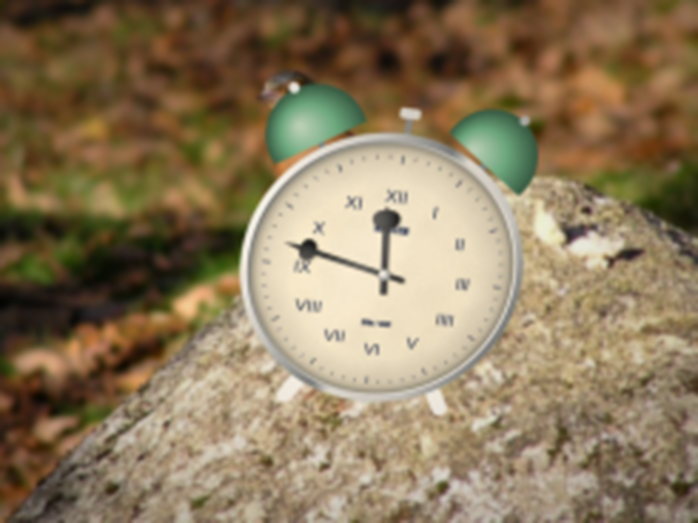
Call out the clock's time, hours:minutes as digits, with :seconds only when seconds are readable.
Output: 11:47
